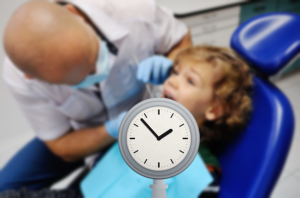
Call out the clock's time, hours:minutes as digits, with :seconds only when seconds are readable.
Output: 1:53
